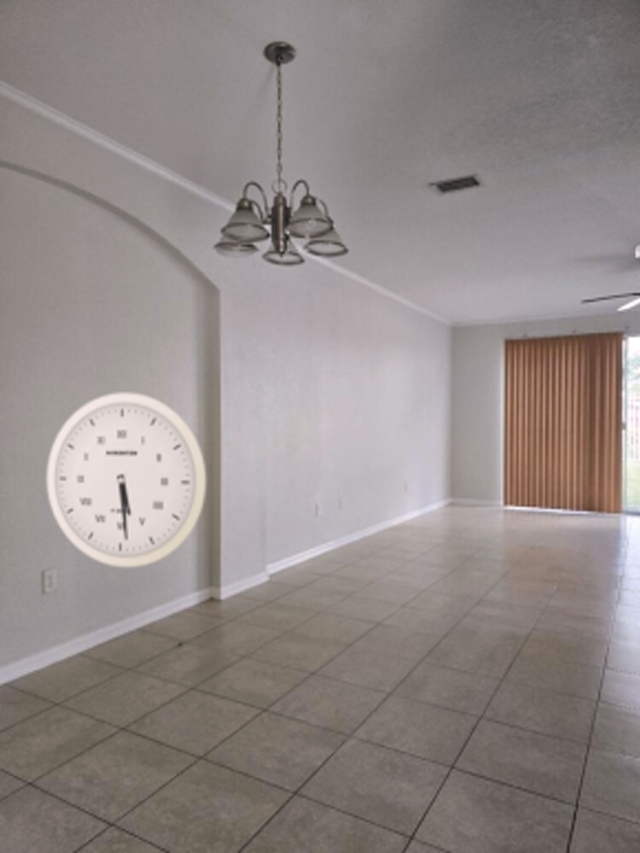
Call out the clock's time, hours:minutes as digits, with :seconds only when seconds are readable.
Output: 5:29
